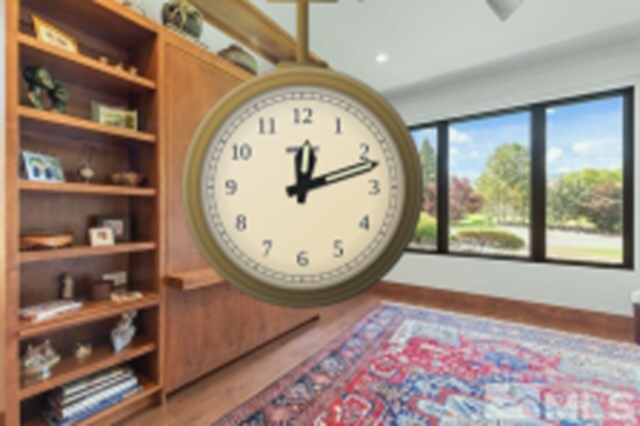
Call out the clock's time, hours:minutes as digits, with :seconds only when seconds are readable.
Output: 12:12
